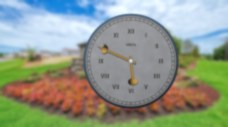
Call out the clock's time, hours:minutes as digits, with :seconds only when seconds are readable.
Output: 5:49
